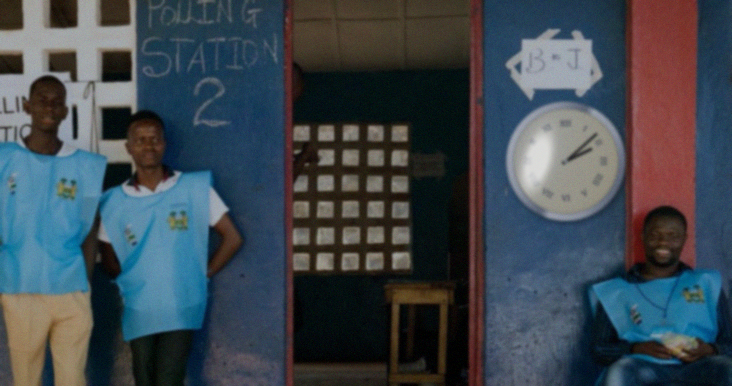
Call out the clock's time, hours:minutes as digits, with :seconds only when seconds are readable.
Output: 2:08
